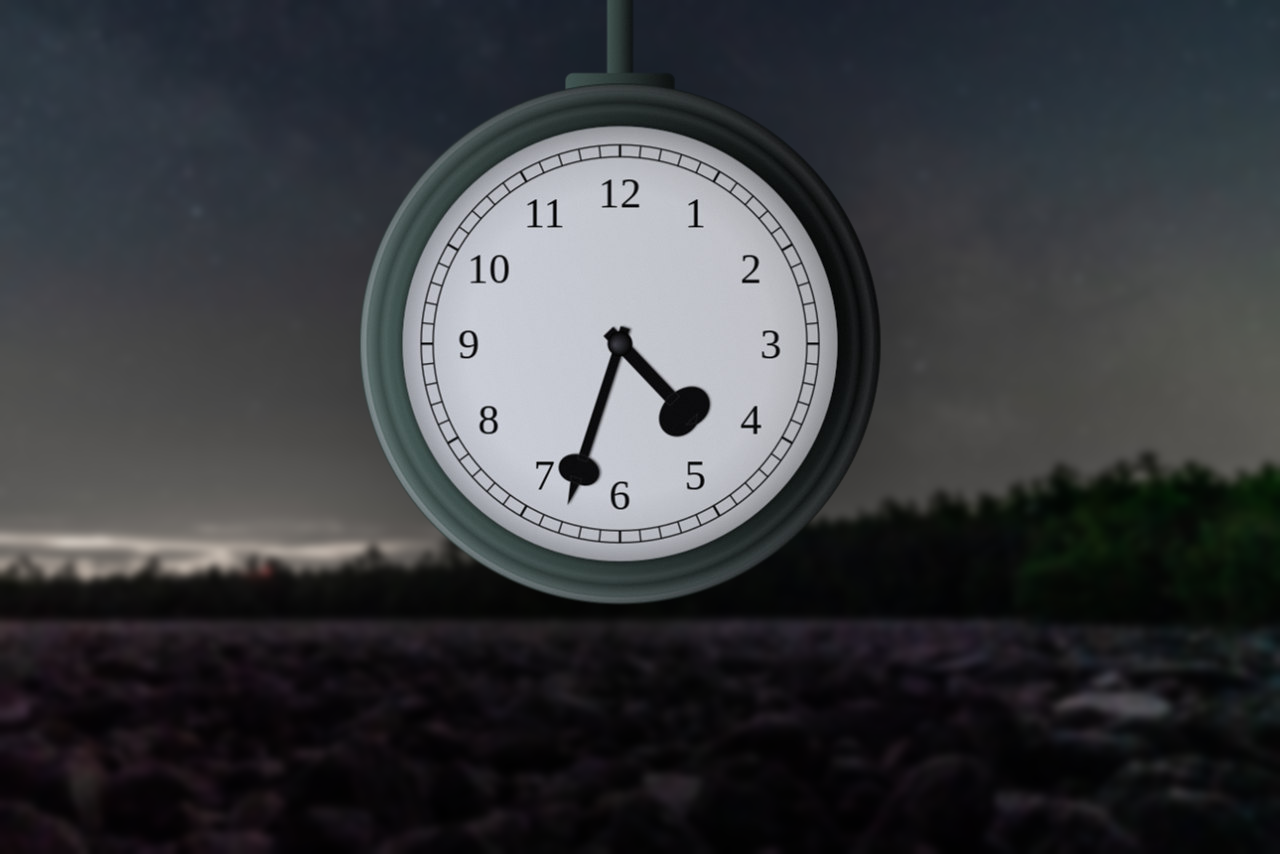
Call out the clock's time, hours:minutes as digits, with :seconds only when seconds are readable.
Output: 4:33
